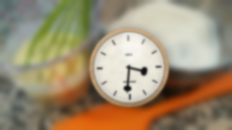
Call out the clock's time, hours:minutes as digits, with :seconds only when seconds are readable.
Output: 3:31
